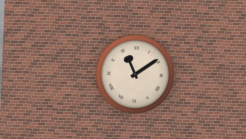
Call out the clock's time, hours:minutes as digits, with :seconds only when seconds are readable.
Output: 11:09
